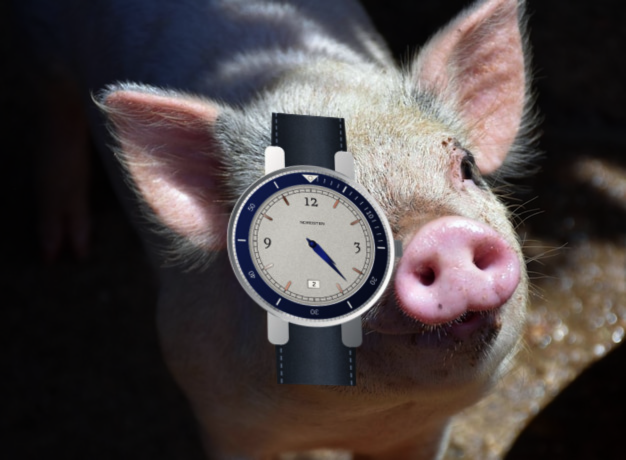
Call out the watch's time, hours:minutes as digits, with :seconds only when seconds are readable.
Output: 4:23
